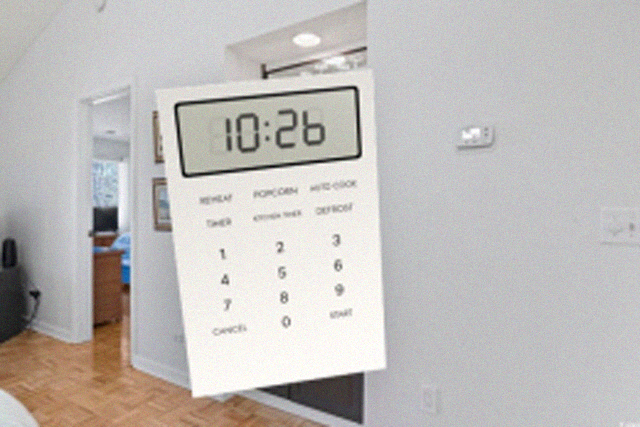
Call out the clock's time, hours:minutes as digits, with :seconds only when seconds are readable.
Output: 10:26
